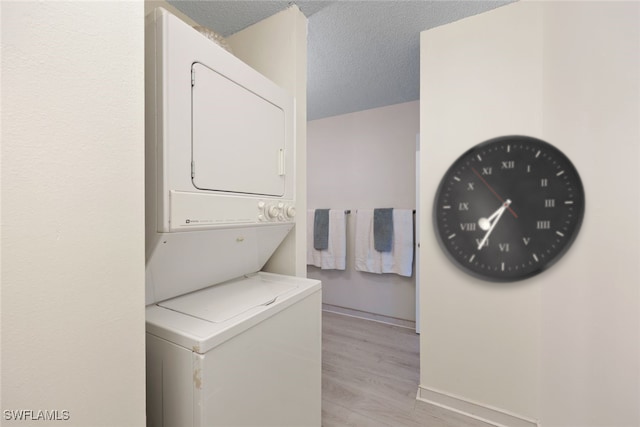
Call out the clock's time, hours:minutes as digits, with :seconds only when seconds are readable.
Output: 7:34:53
